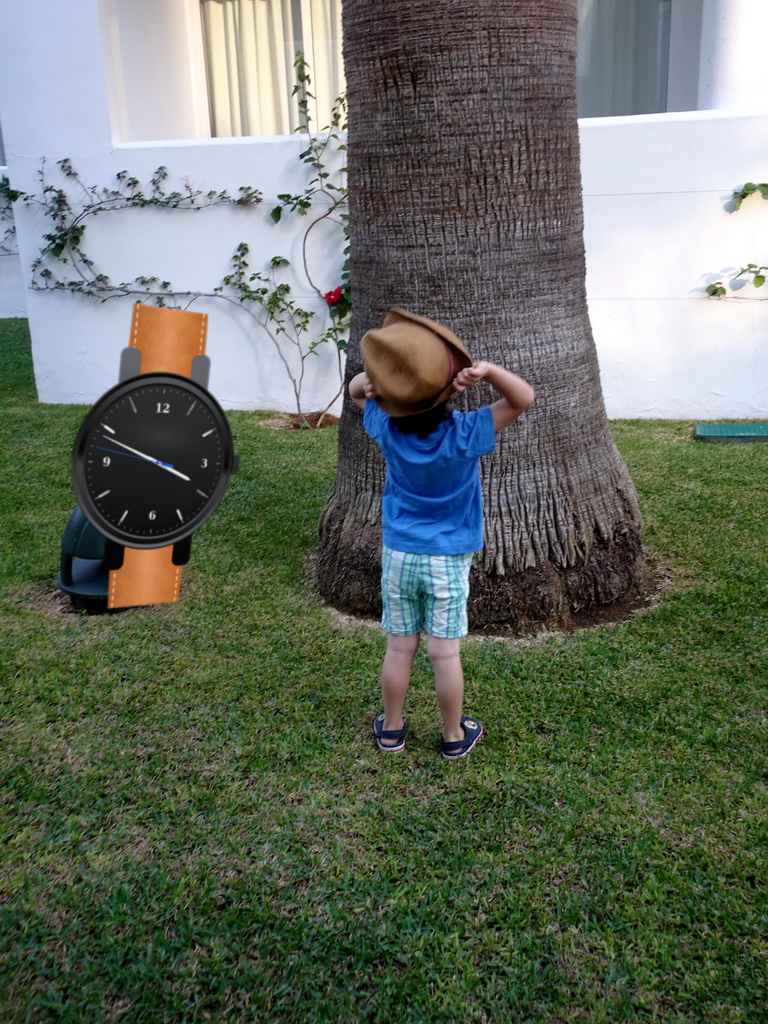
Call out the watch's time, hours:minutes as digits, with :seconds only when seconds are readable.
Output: 3:48:47
